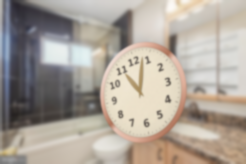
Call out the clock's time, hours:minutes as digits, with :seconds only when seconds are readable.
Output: 11:03
